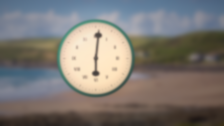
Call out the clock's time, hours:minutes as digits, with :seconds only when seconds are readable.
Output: 6:01
